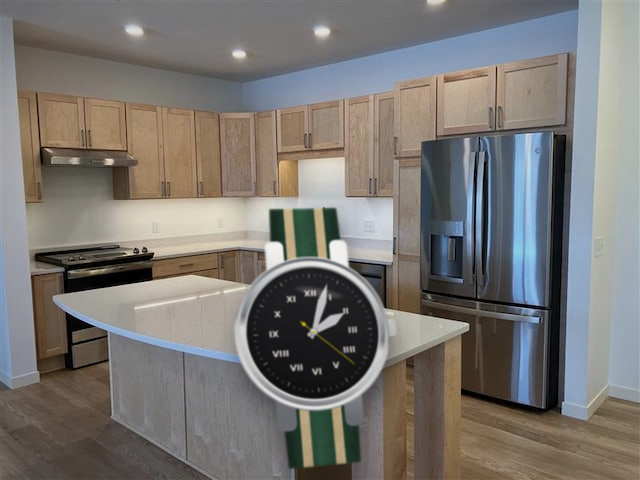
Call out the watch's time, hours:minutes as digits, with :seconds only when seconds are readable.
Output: 2:03:22
